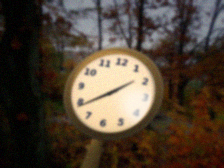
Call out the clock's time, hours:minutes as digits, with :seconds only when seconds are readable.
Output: 1:39
